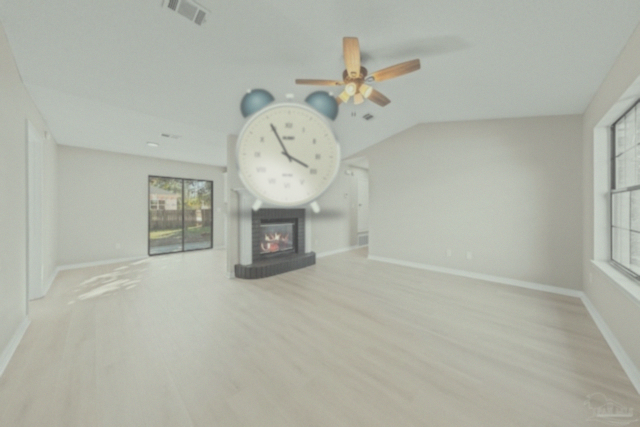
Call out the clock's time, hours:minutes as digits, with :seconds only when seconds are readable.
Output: 3:55
